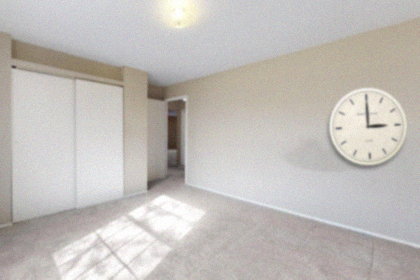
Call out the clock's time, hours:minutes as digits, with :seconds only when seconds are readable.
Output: 3:00
